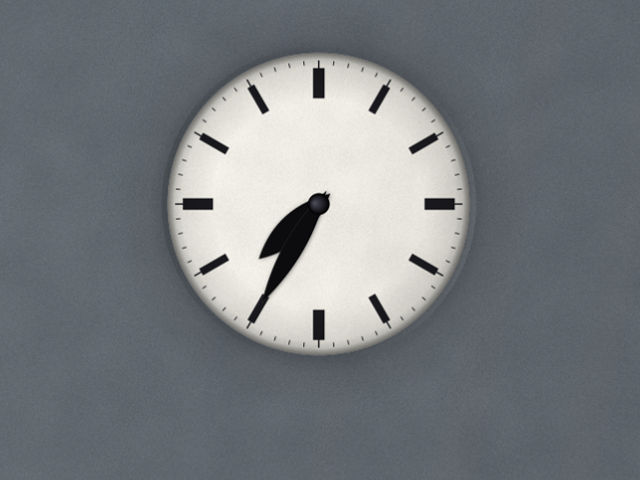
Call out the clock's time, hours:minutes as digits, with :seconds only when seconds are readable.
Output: 7:35
